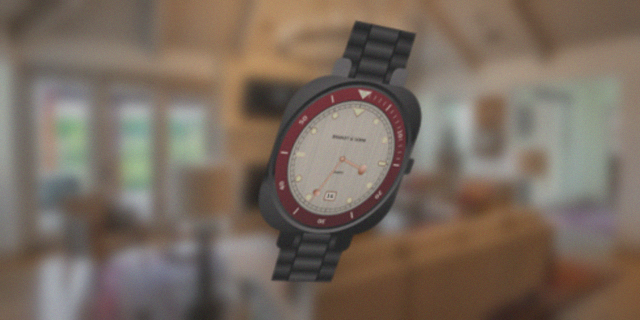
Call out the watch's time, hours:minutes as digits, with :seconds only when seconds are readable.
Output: 3:34
